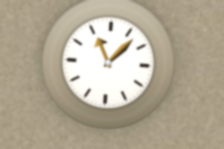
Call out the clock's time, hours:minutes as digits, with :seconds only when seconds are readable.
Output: 11:07
